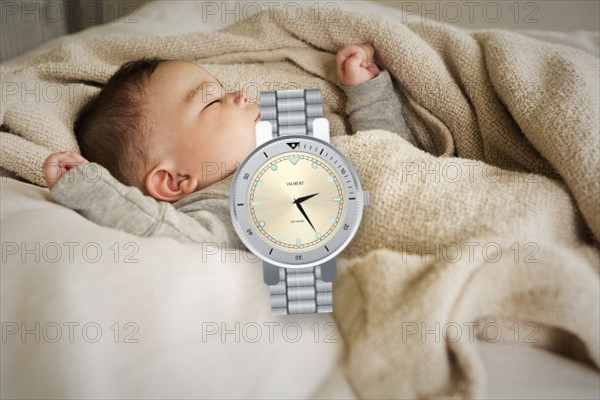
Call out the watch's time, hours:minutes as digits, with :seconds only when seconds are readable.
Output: 2:25
